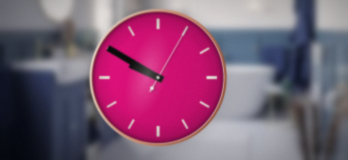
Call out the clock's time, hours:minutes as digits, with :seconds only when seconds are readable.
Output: 9:50:05
